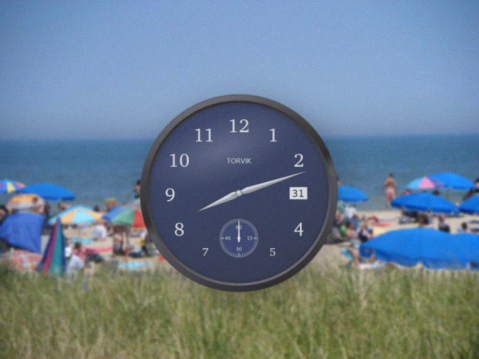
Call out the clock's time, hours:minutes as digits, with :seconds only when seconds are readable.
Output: 8:12
